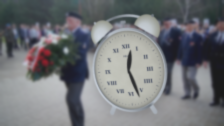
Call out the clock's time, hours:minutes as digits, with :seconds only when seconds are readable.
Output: 12:27
